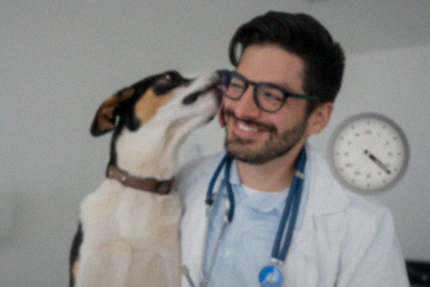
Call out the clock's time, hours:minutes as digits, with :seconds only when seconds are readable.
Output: 4:22
